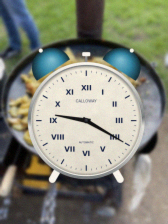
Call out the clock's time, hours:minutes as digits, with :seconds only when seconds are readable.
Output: 9:20
